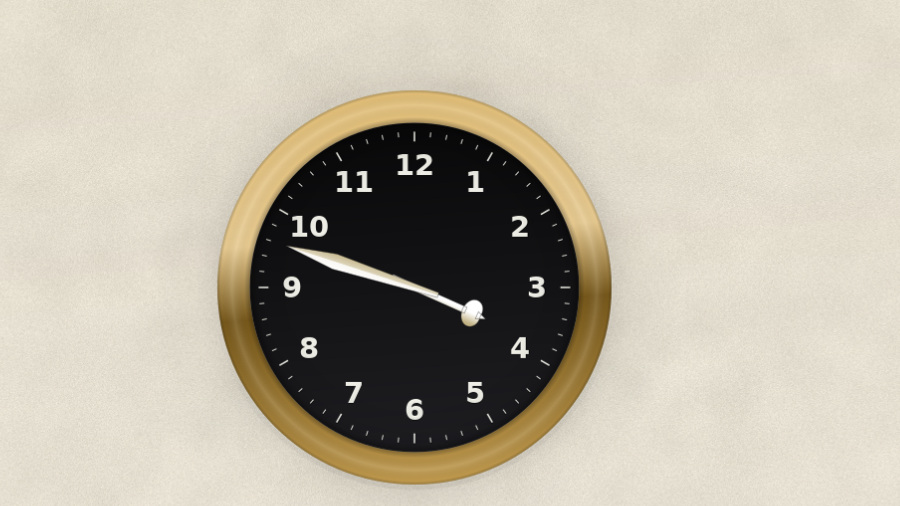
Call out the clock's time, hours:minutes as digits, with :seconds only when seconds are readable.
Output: 3:48
